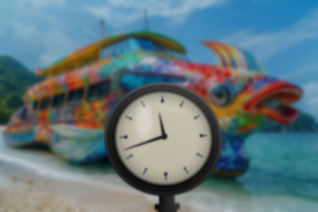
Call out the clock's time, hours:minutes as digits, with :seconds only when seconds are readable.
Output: 11:42
